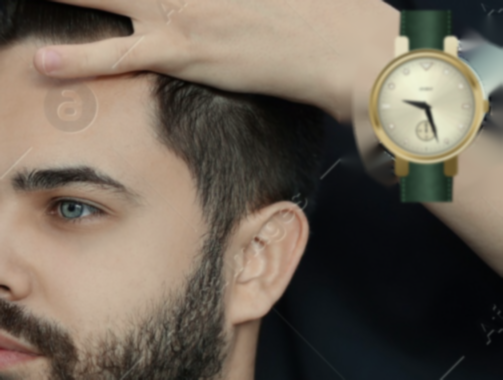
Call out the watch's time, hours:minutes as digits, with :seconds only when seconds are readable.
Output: 9:27
